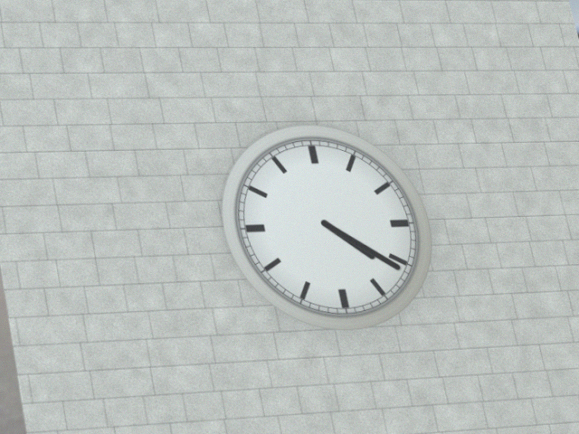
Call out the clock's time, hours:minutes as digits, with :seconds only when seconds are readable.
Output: 4:21
